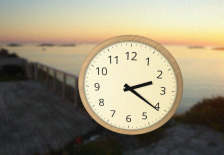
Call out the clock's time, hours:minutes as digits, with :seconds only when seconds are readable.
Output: 2:21
